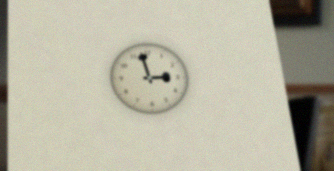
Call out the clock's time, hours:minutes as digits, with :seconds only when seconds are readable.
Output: 2:58
